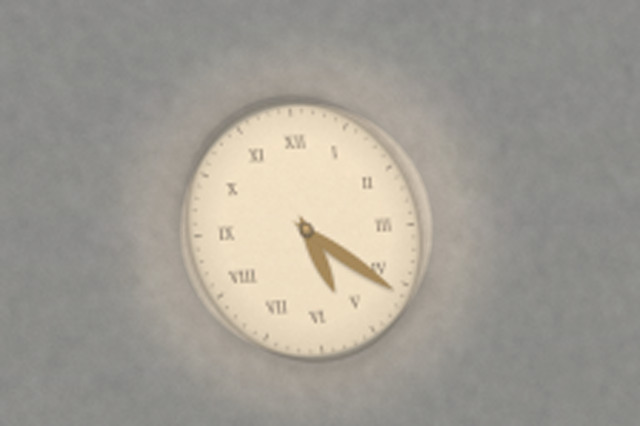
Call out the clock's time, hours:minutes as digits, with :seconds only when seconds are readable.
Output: 5:21
